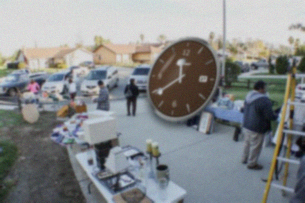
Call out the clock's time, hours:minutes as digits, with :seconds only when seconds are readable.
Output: 11:39
